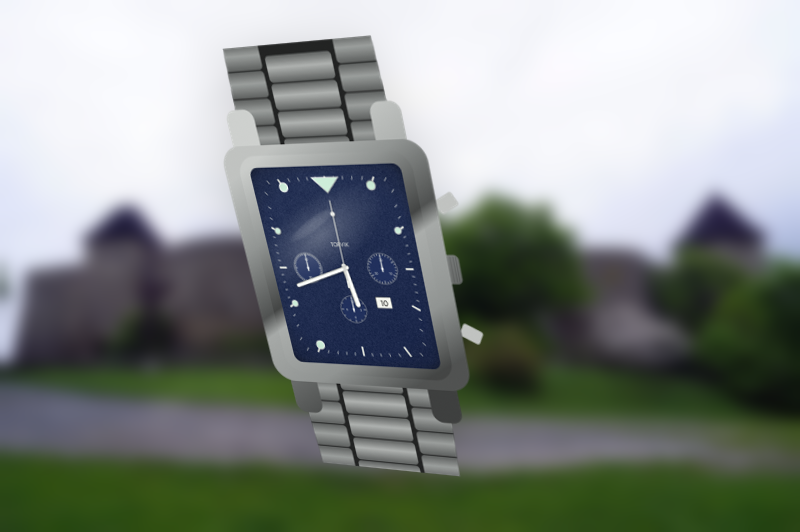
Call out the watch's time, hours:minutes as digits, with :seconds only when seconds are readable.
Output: 5:42
